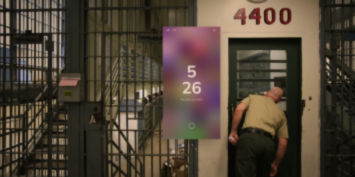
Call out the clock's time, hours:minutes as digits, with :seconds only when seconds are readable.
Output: 5:26
